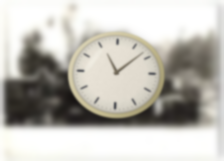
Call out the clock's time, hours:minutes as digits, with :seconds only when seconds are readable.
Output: 11:08
